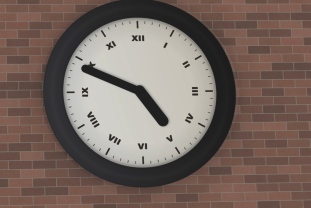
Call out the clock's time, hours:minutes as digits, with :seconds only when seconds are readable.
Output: 4:49
